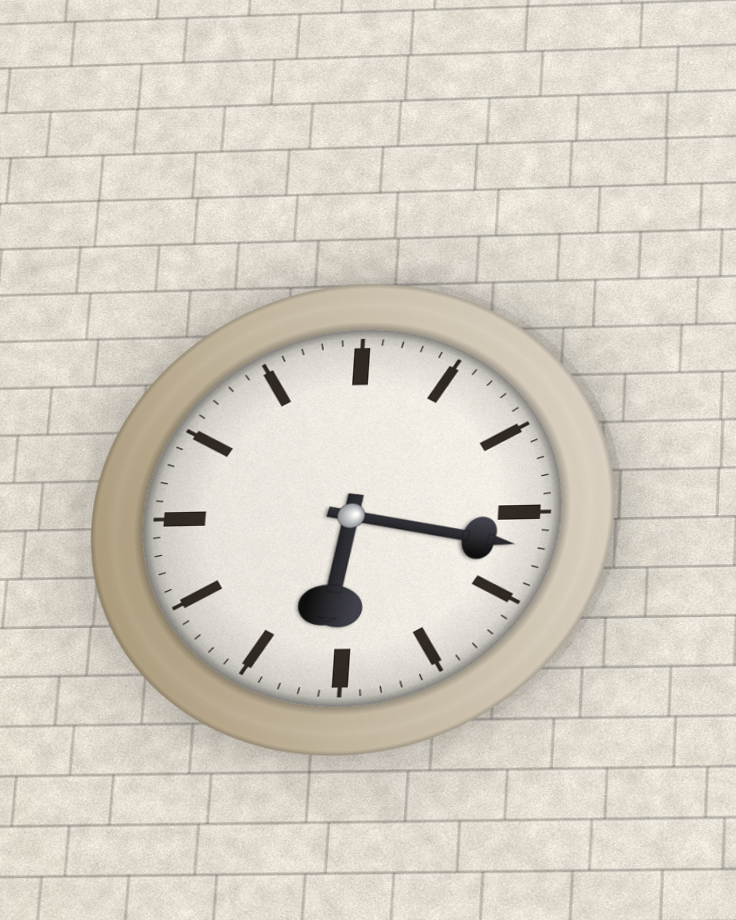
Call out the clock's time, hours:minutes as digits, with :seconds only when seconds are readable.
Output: 6:17
